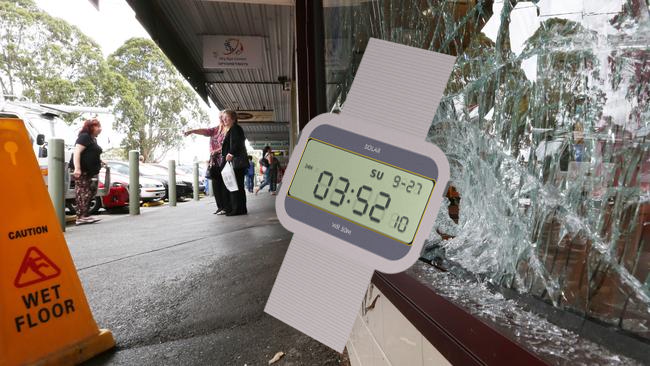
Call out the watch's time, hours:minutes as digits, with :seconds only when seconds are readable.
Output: 3:52:10
